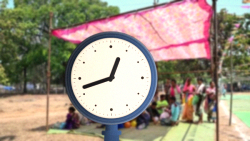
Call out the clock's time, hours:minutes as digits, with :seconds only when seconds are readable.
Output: 12:42
